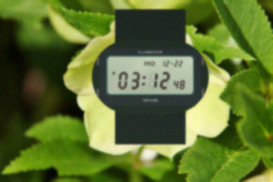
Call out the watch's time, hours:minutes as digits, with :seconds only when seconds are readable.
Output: 3:12
